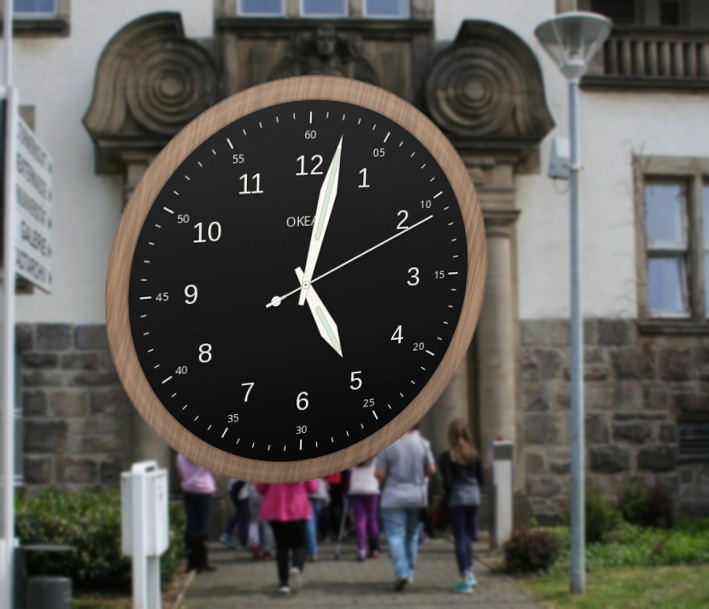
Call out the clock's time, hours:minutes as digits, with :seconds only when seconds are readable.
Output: 5:02:11
